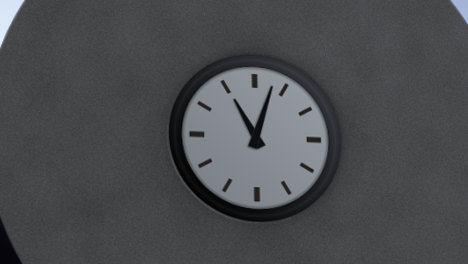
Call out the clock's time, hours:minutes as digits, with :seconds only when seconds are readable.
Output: 11:03
